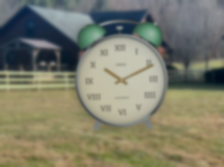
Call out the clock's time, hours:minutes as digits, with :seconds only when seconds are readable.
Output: 10:11
